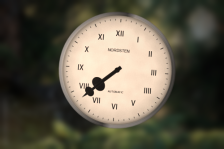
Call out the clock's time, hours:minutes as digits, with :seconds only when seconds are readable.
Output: 7:38
